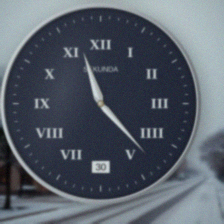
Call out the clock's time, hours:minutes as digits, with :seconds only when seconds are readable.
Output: 11:23
